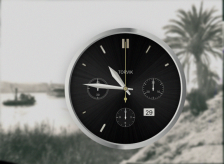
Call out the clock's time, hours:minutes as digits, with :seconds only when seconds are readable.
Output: 10:46
